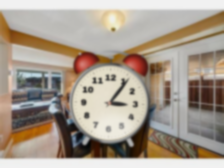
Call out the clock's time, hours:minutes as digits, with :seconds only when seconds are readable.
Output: 3:06
